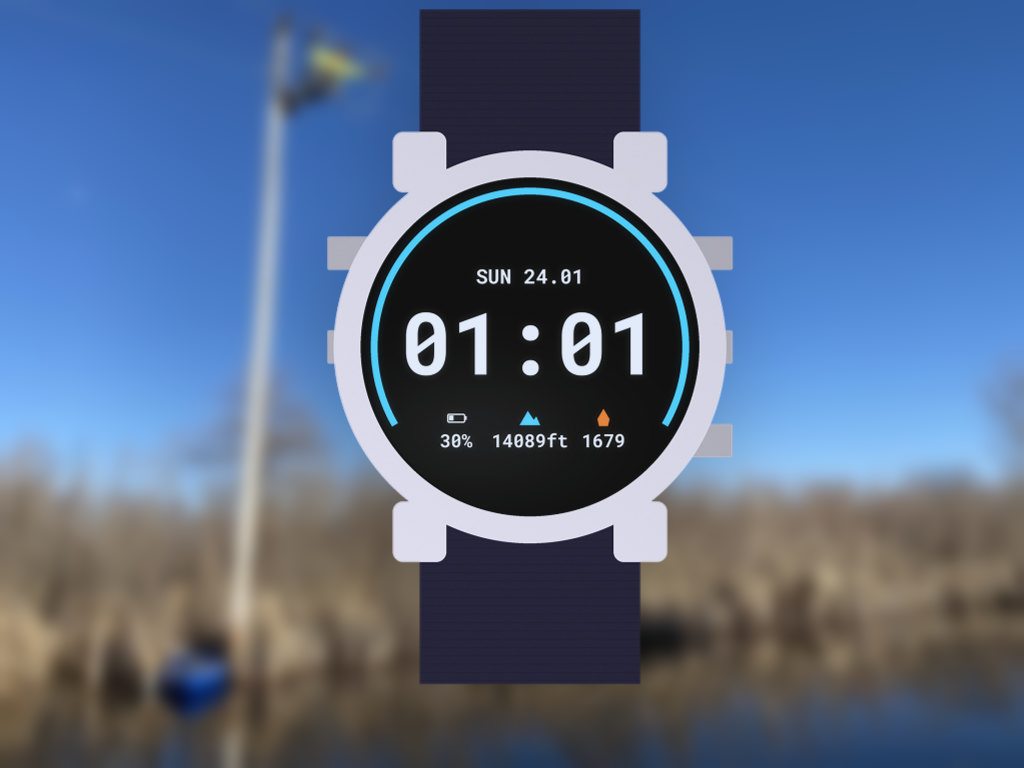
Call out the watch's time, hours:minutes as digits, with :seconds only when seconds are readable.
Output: 1:01
